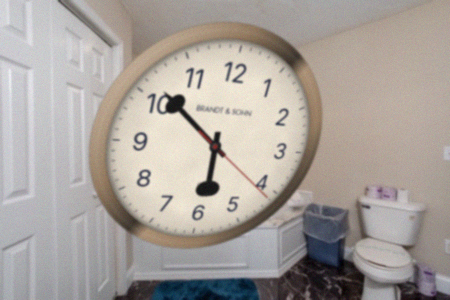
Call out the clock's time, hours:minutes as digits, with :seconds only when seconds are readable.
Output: 5:51:21
